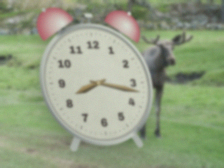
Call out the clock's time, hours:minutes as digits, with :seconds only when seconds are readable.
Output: 8:17
